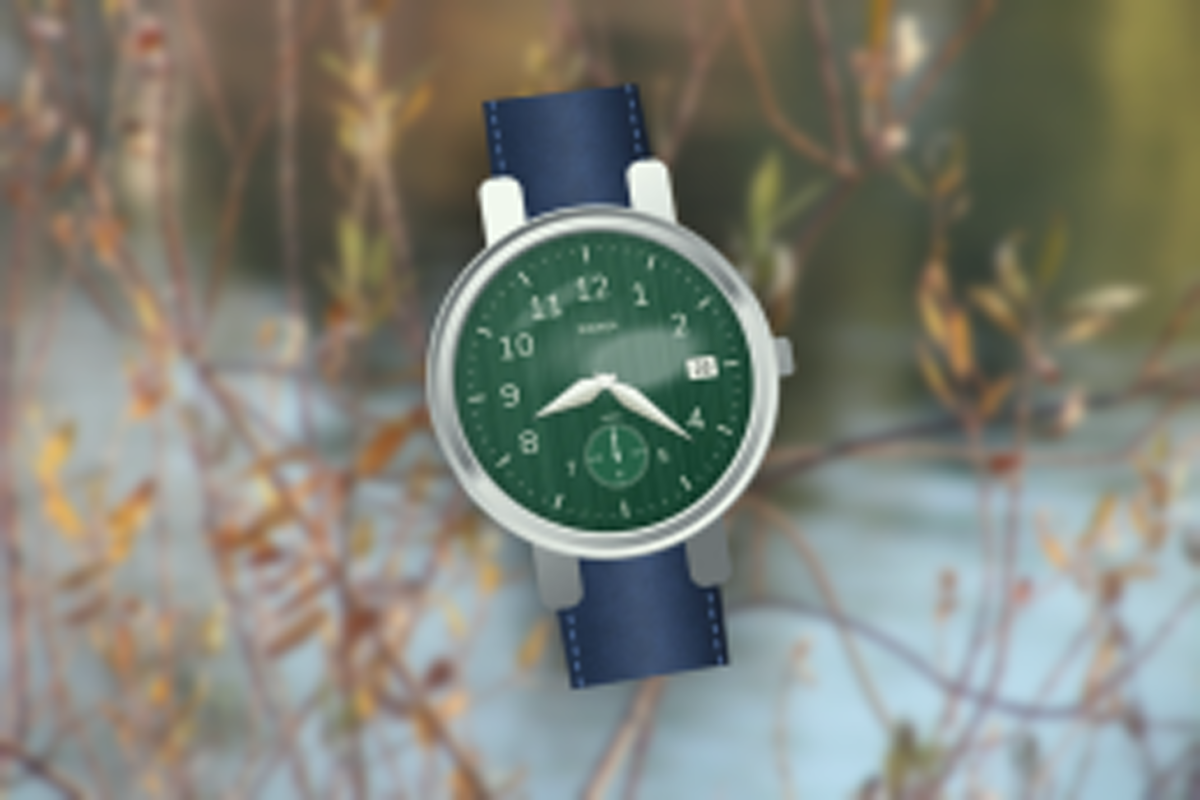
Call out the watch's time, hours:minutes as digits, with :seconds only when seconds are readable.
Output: 8:22
